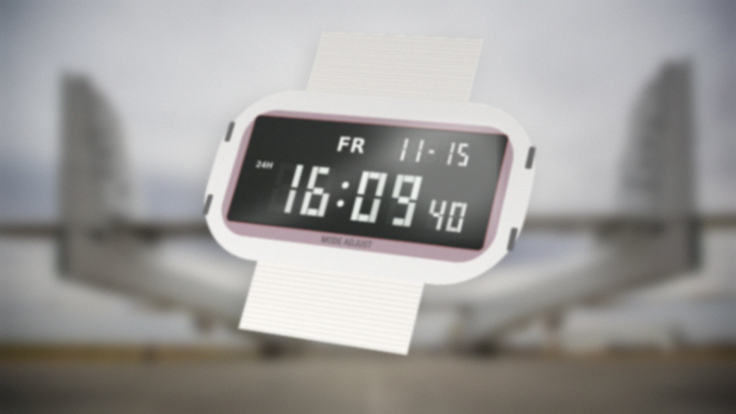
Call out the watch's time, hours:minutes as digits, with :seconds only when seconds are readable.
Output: 16:09:40
